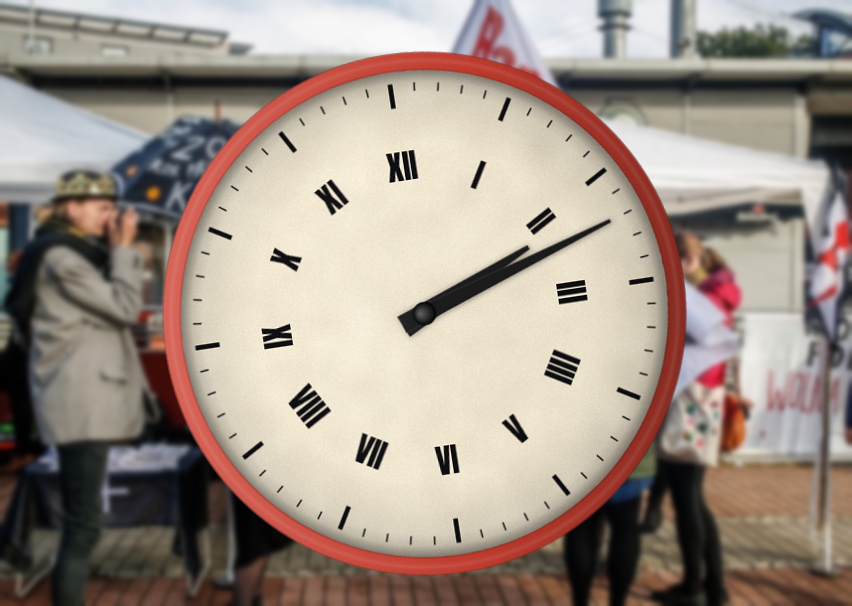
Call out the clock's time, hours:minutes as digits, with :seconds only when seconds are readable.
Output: 2:12
